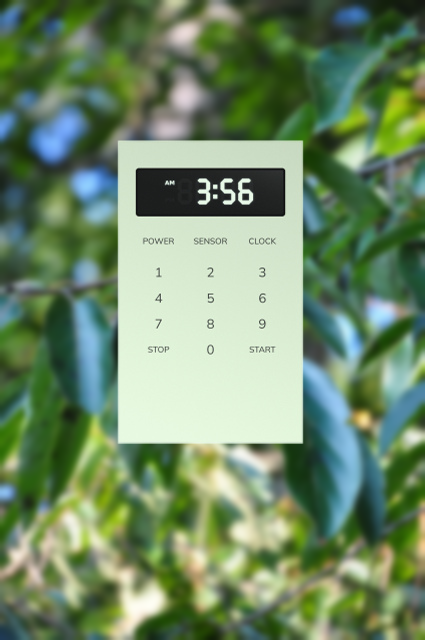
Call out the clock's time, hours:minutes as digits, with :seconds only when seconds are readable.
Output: 3:56
